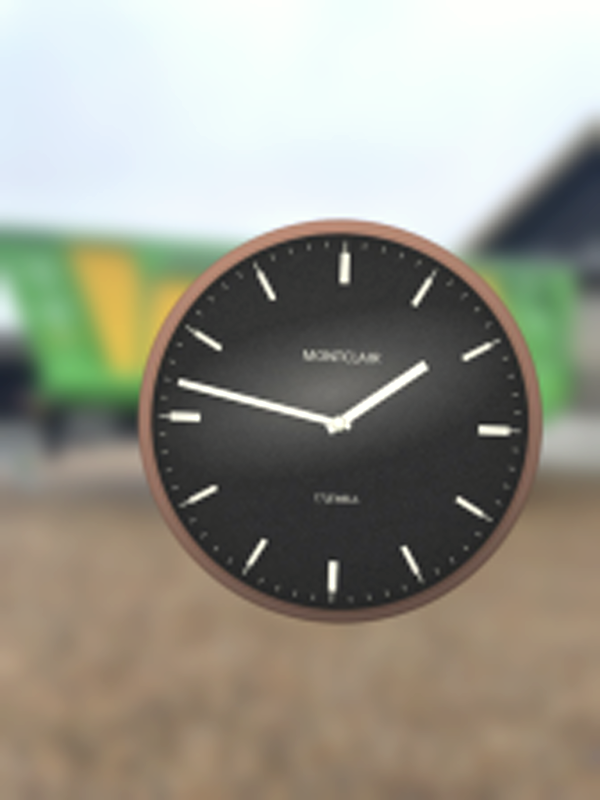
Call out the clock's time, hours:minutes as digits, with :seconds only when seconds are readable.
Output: 1:47
